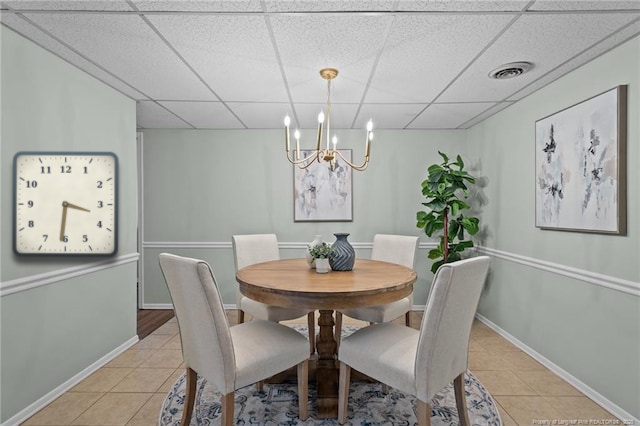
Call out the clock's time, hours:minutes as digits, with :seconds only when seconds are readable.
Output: 3:31
